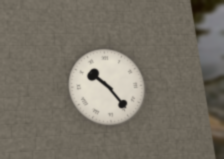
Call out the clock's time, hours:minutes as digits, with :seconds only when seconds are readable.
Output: 10:24
